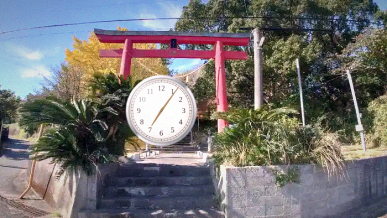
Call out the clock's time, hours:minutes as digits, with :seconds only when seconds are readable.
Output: 7:06
